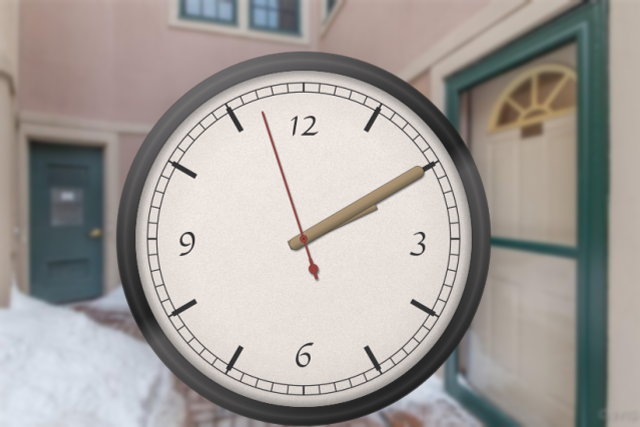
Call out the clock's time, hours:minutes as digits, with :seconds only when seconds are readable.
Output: 2:09:57
